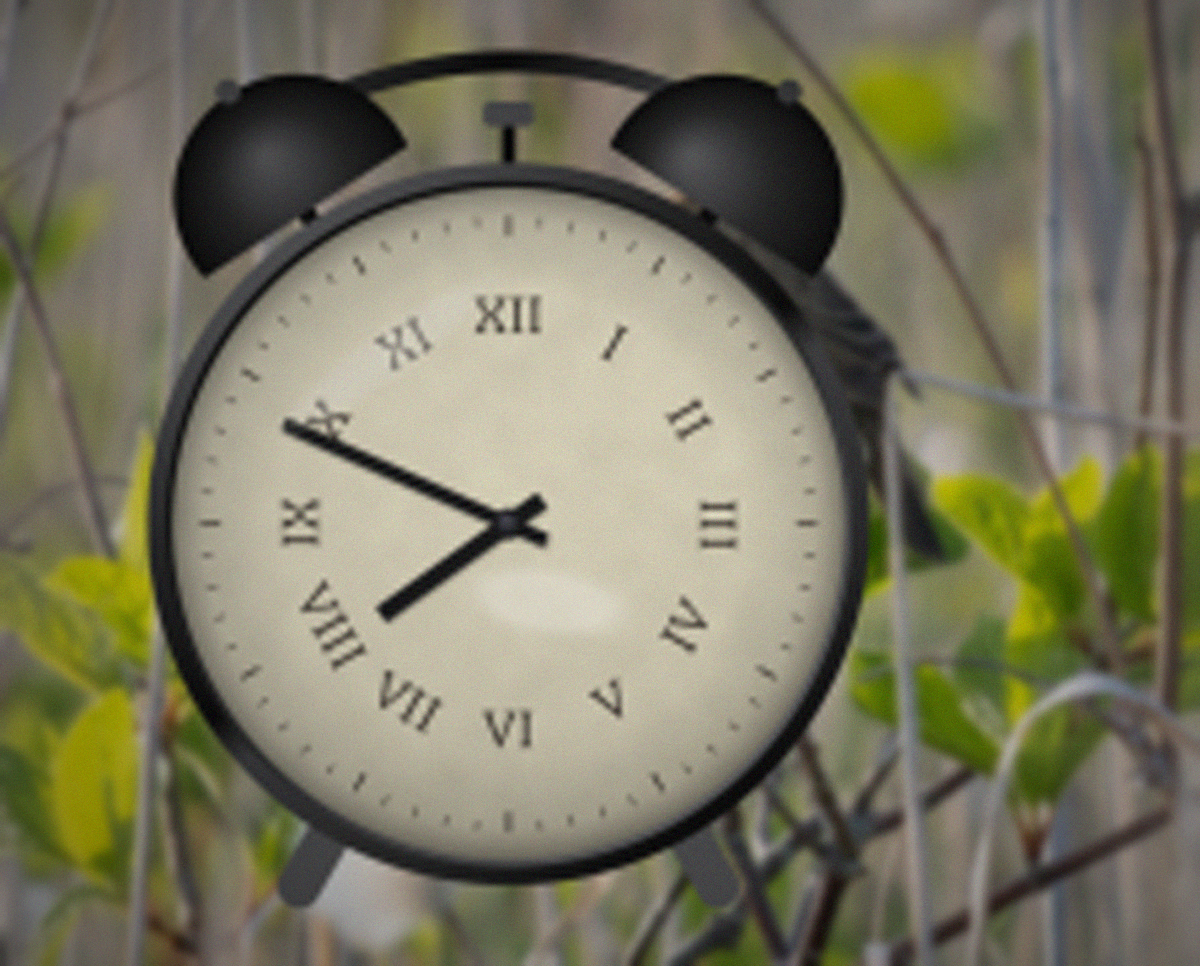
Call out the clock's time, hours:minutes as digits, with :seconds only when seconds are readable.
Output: 7:49
